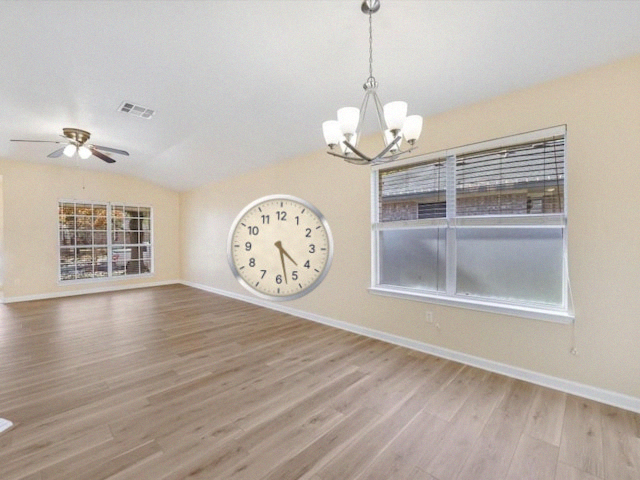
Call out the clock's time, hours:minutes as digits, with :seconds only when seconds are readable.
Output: 4:28
